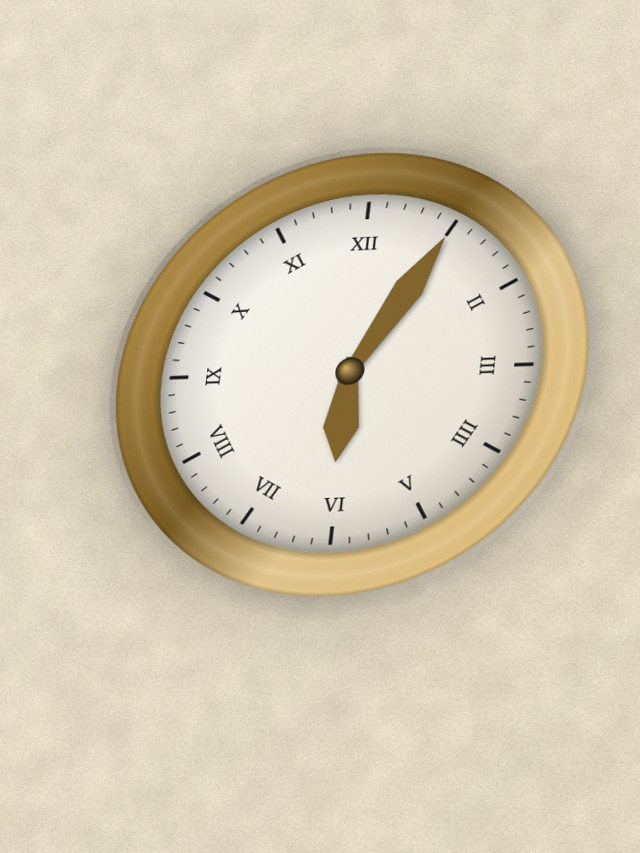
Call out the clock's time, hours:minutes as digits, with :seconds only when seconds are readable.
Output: 6:05
